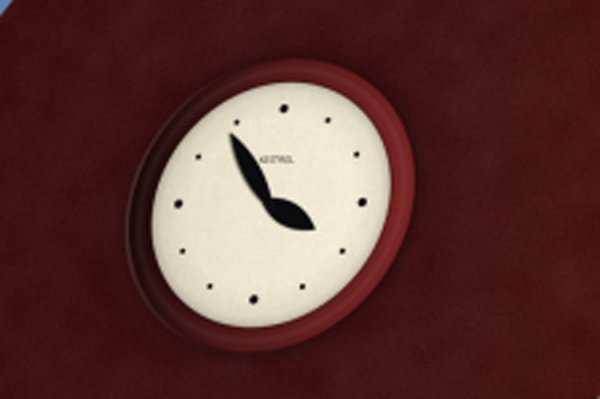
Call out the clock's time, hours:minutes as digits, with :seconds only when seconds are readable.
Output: 3:54
